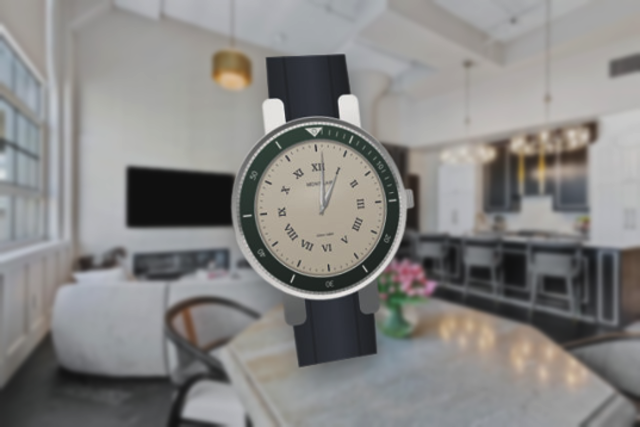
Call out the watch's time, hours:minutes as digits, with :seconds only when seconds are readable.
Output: 1:01
